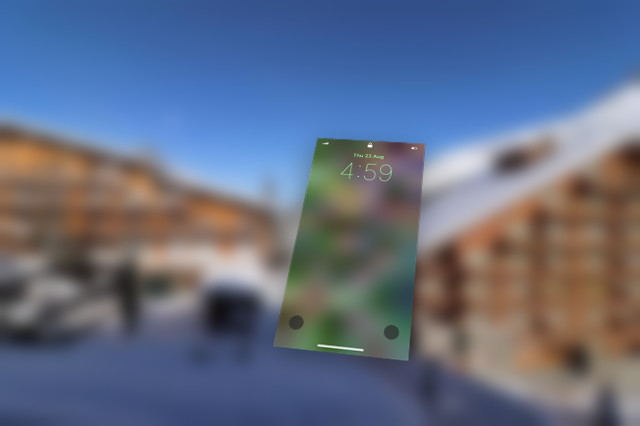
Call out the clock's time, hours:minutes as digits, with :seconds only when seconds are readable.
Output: 4:59
